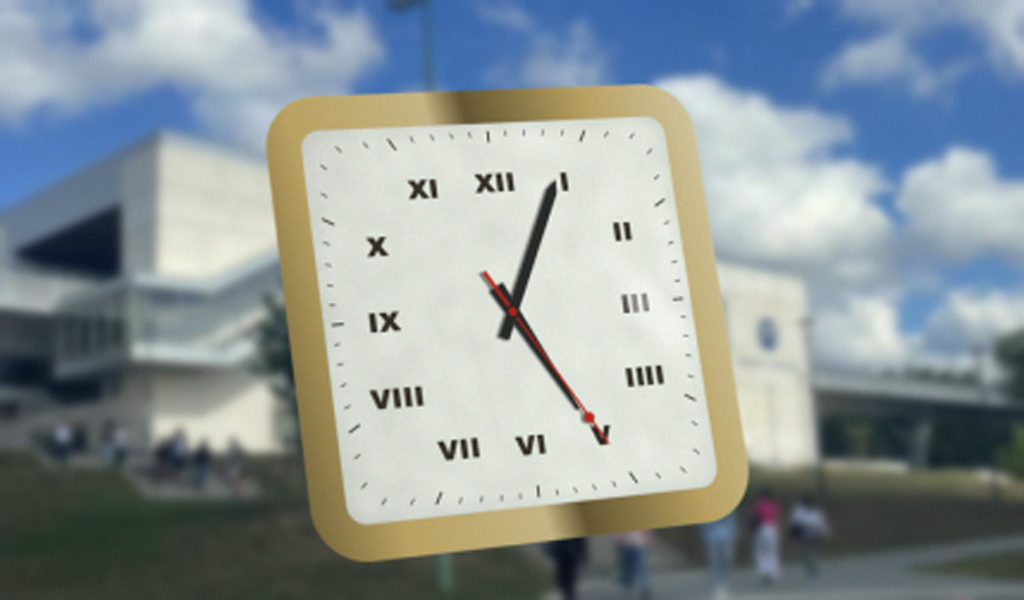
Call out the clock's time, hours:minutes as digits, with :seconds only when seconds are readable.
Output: 5:04:25
